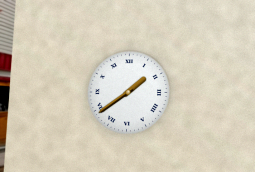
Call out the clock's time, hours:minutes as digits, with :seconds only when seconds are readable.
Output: 1:39
